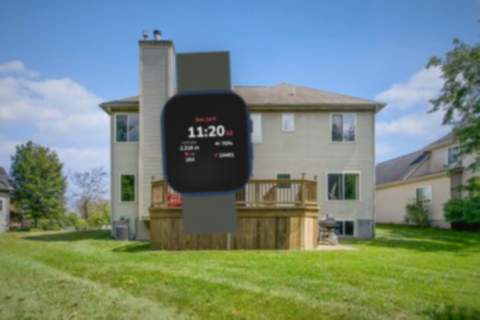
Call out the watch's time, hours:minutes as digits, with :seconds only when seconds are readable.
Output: 11:20
